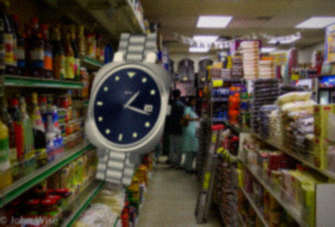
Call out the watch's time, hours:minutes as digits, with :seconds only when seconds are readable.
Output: 1:17
